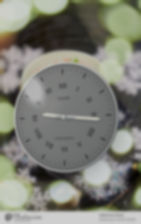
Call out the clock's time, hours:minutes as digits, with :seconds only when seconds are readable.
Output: 9:16
